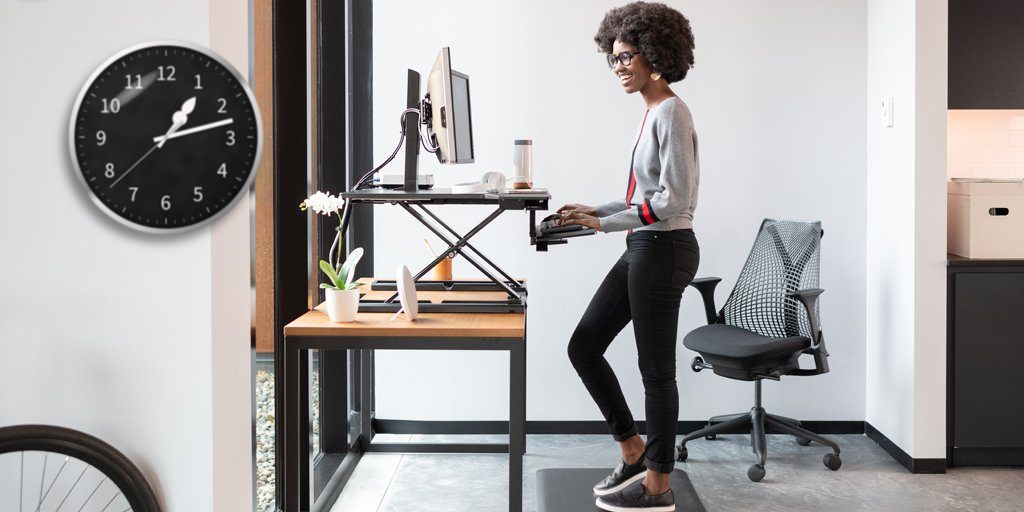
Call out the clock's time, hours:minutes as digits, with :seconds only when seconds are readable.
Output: 1:12:38
